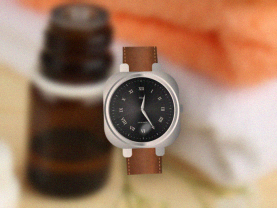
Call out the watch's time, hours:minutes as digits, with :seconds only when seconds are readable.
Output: 12:25
